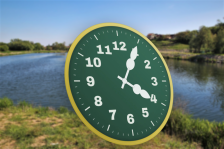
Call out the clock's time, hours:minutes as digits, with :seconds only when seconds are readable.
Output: 4:05
